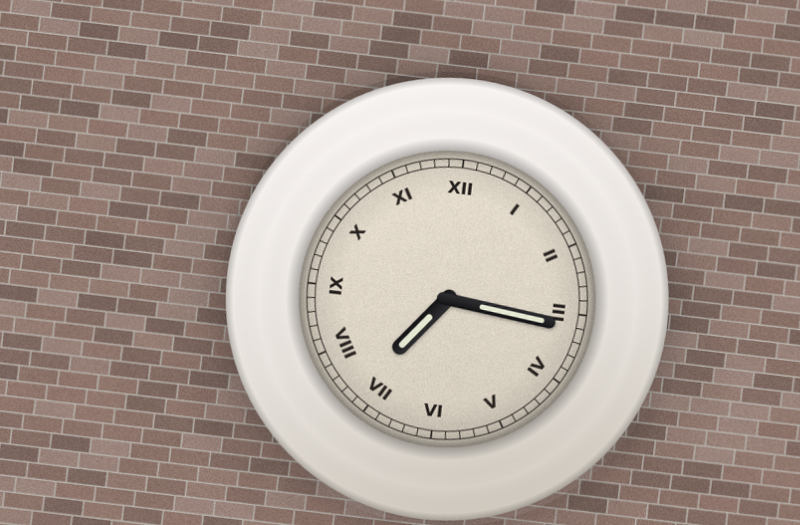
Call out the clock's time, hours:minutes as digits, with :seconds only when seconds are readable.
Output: 7:16
